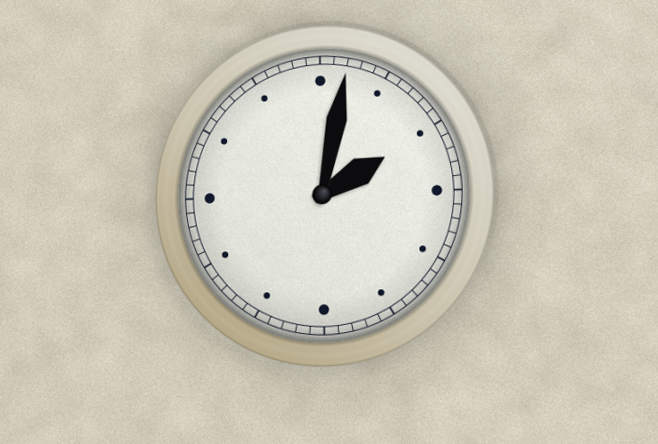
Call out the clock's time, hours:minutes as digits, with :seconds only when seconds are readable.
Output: 2:02
